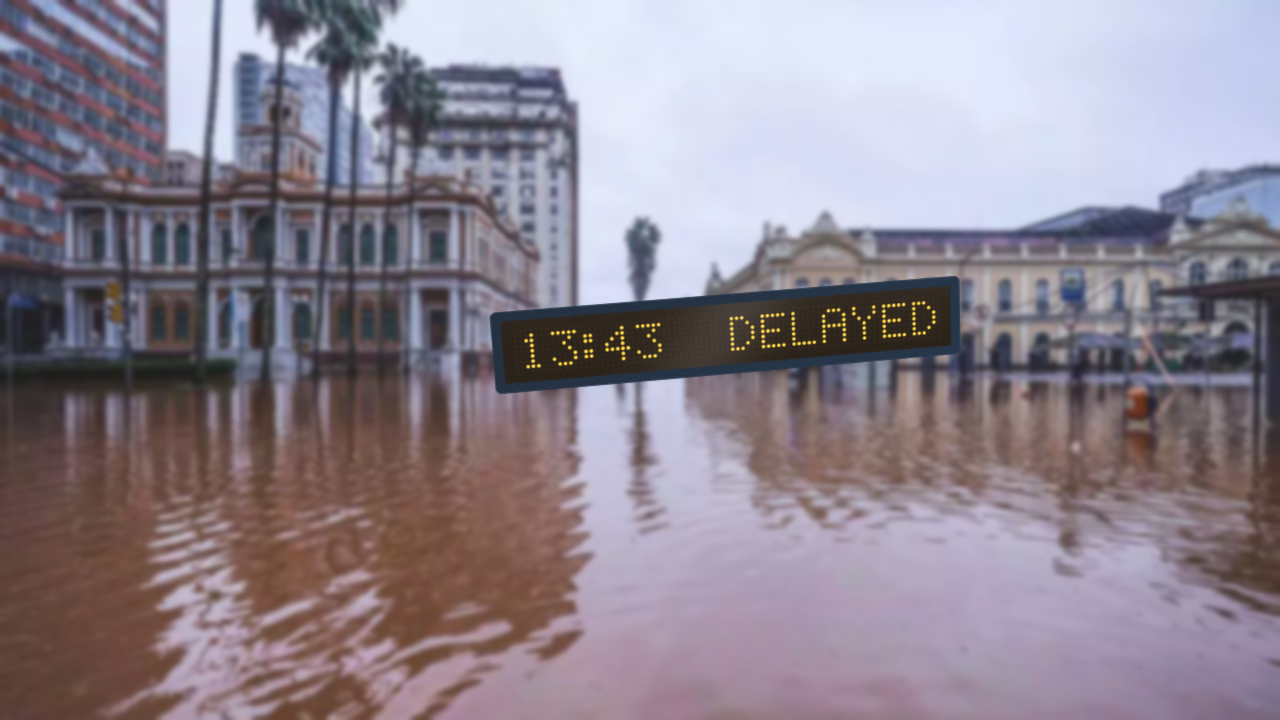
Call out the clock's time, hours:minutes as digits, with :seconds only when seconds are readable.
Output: 13:43
